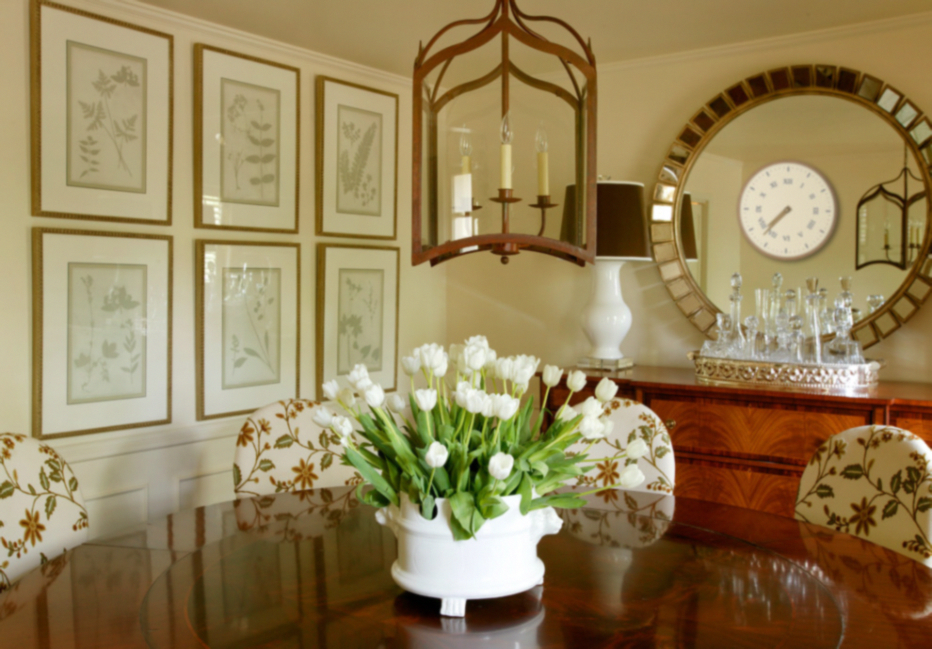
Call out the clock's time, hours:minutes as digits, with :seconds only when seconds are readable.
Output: 7:37
